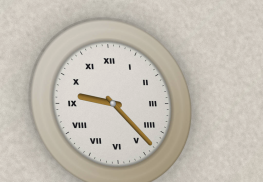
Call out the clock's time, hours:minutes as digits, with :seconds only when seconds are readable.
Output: 9:23
